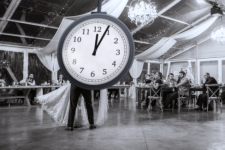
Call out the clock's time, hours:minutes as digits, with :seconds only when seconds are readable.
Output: 12:04
